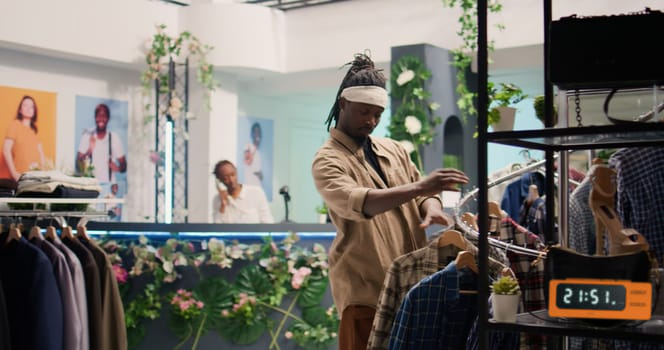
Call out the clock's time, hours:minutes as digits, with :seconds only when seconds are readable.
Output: 21:51
